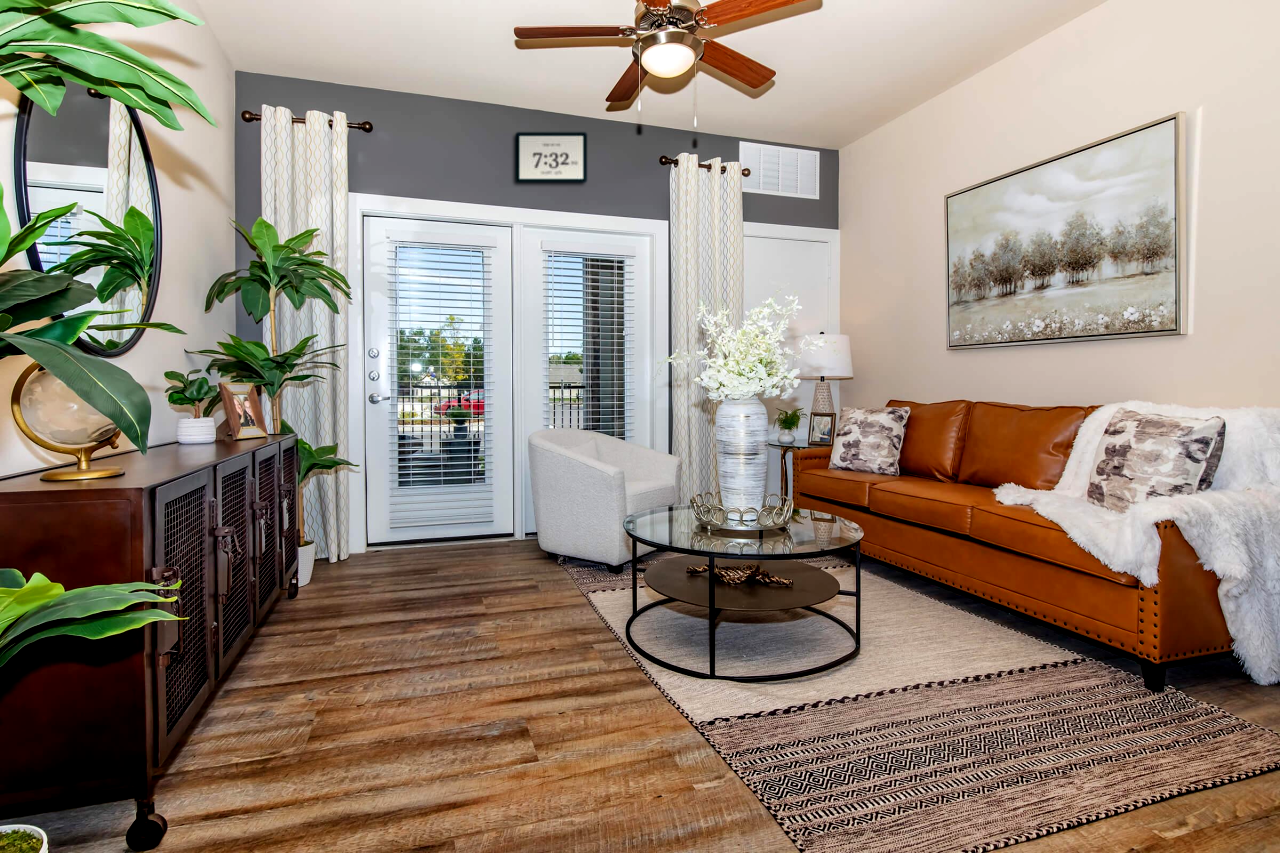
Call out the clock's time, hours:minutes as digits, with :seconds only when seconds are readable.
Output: 7:32
